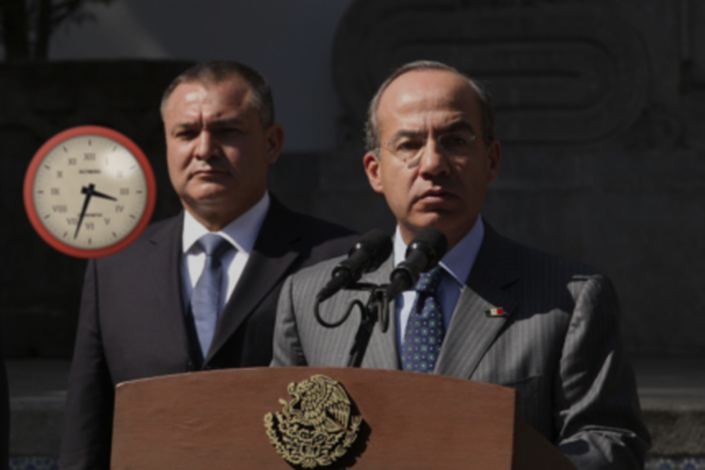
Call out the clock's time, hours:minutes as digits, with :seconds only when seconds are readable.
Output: 3:33
